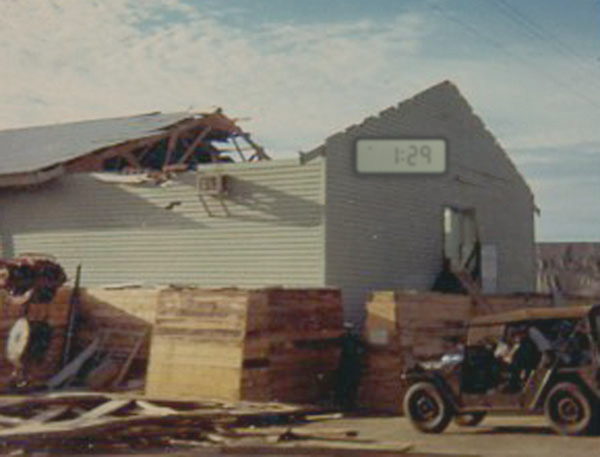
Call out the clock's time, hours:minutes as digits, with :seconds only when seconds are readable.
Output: 1:29
